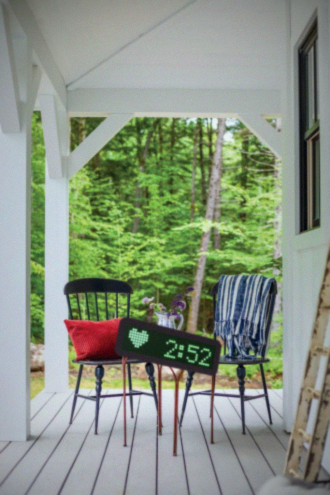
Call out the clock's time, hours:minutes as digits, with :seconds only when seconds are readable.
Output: 2:52
